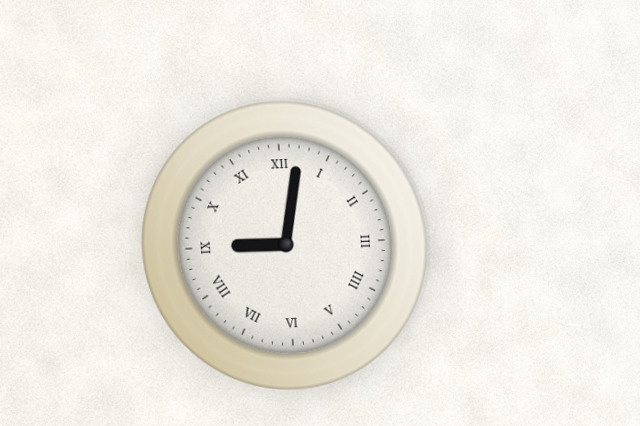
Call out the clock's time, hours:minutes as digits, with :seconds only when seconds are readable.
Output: 9:02
